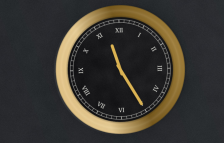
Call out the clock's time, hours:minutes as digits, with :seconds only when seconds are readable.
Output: 11:25
